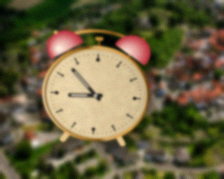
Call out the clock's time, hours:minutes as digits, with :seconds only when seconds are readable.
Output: 8:53
